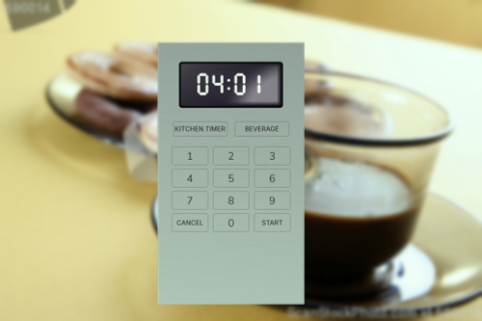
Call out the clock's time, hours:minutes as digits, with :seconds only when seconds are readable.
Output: 4:01
